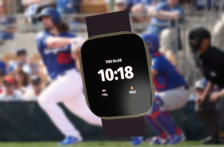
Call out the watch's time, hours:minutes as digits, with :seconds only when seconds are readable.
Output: 10:18
